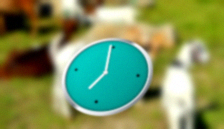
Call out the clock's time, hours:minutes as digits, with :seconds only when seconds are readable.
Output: 6:59
